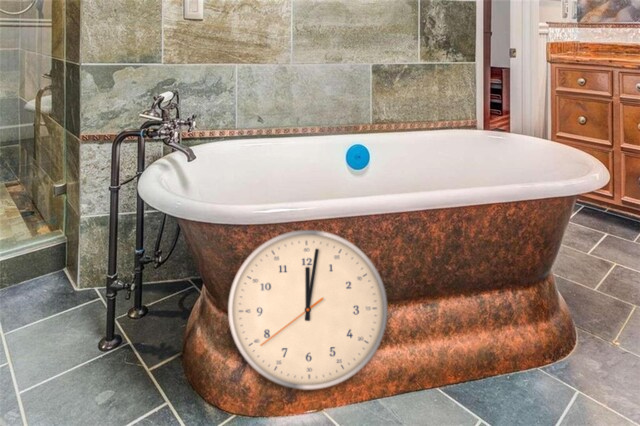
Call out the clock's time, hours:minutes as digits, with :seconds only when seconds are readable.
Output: 12:01:39
